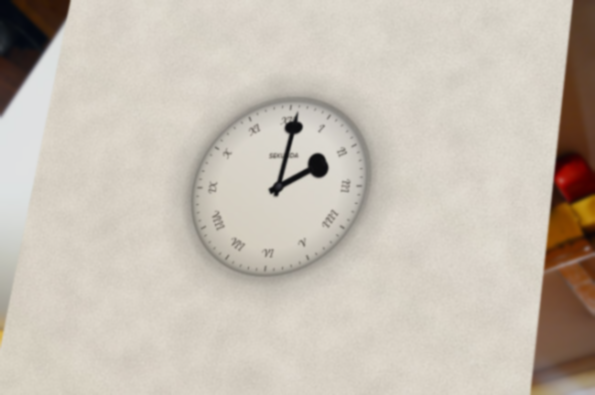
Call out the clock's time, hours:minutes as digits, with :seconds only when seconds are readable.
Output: 2:01
